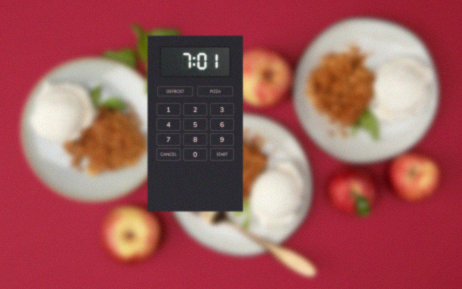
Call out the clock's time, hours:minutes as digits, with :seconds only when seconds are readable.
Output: 7:01
